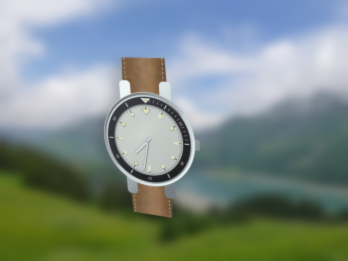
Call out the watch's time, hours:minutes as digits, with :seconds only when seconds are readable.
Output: 7:32
